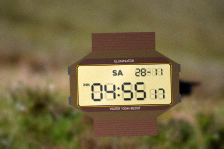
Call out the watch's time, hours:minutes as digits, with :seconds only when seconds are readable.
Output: 4:55:17
